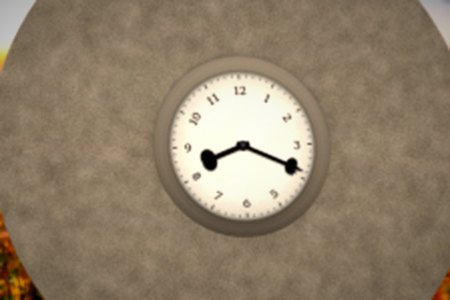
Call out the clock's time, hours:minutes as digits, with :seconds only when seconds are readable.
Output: 8:19
